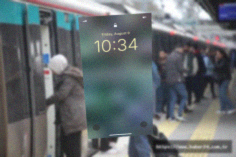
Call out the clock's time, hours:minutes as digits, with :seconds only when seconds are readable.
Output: 10:34
